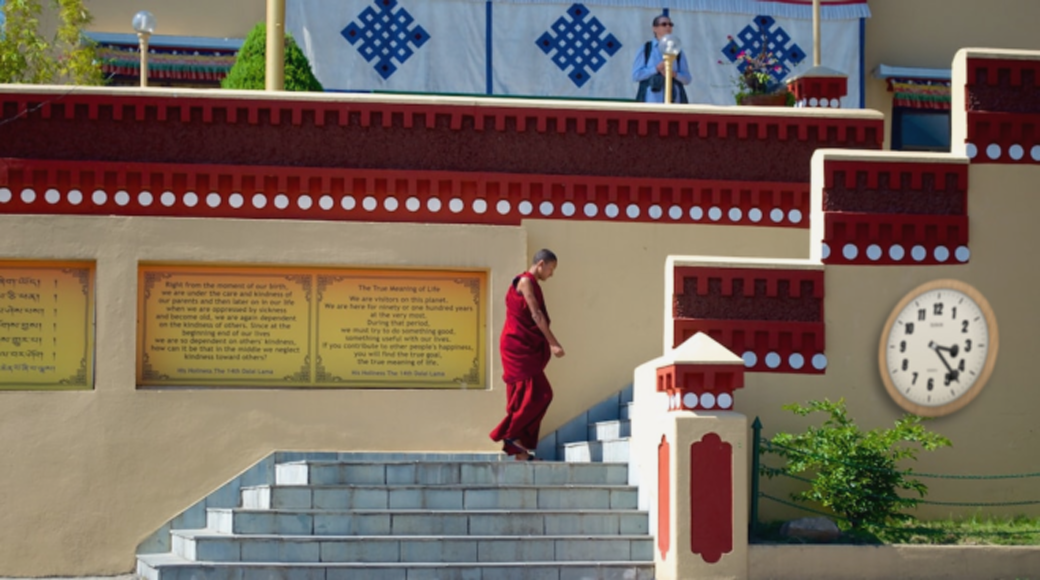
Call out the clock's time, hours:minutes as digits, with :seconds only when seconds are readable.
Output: 3:23
